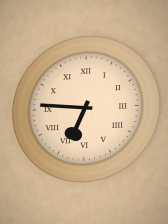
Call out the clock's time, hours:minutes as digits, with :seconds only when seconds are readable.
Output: 6:46
